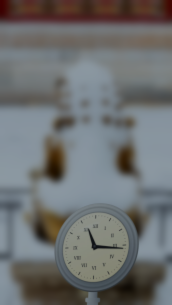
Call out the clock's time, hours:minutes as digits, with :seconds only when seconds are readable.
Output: 11:16
